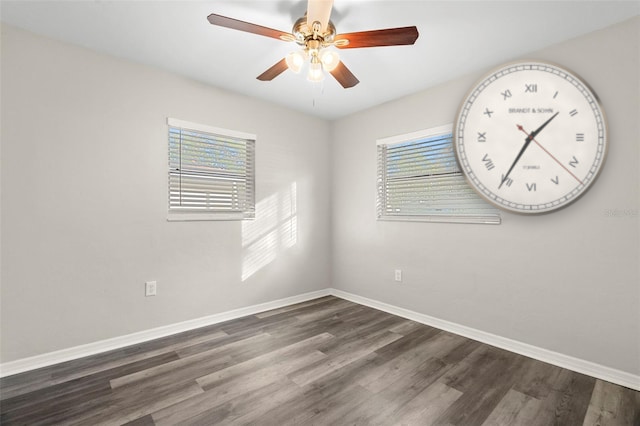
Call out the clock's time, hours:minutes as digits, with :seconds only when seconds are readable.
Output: 1:35:22
